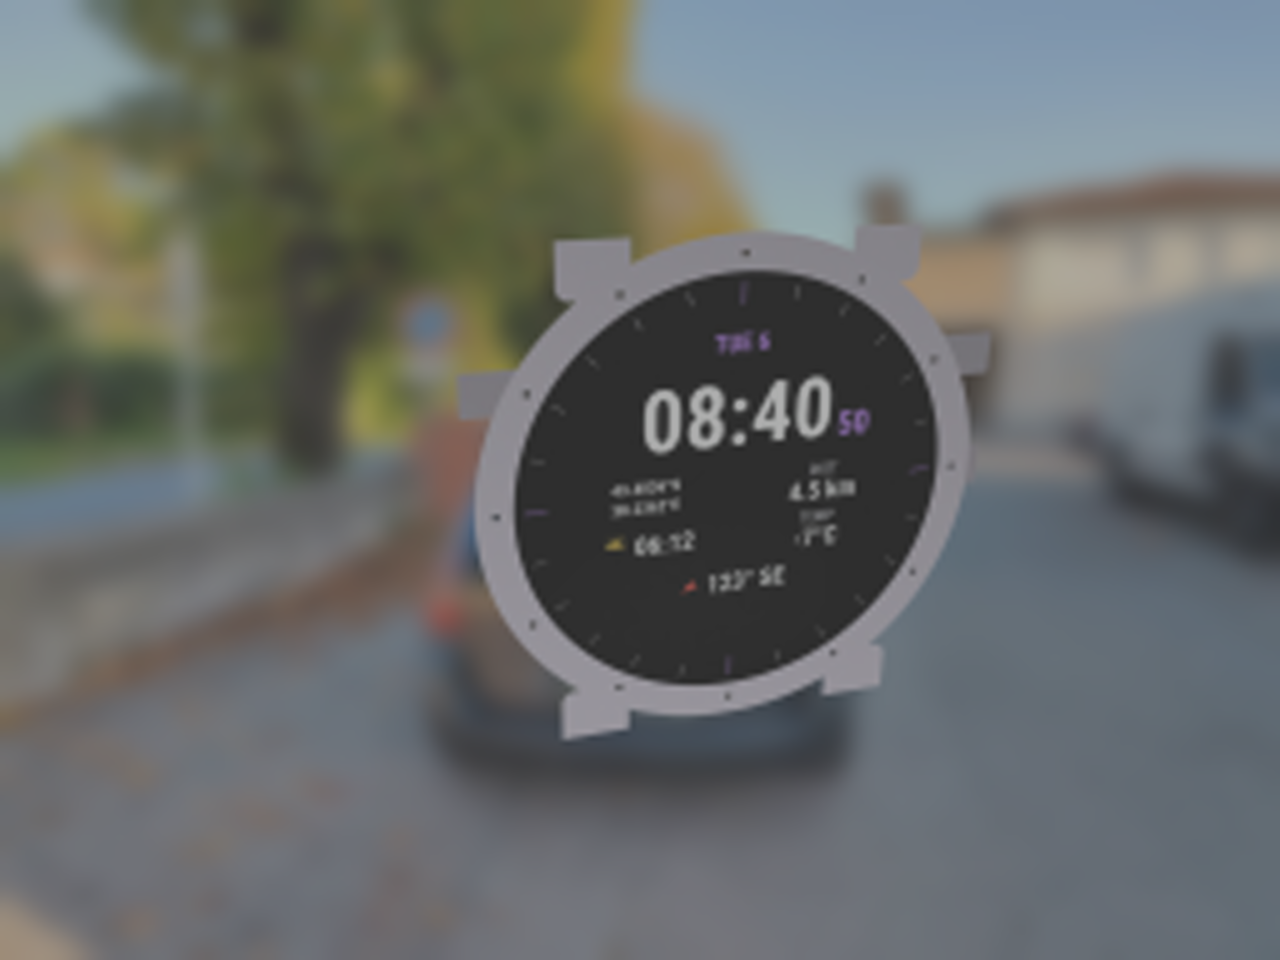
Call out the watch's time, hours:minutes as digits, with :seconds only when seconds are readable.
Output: 8:40
